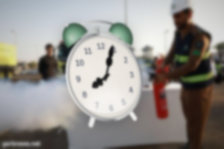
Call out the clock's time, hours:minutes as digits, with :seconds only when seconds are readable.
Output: 8:04
